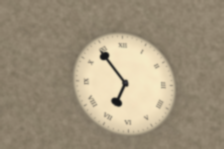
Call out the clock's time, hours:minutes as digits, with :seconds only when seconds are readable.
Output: 6:54
